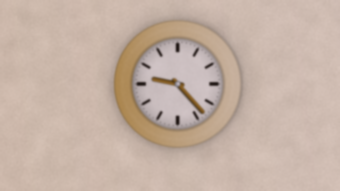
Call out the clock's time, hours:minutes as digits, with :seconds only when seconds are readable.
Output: 9:23
